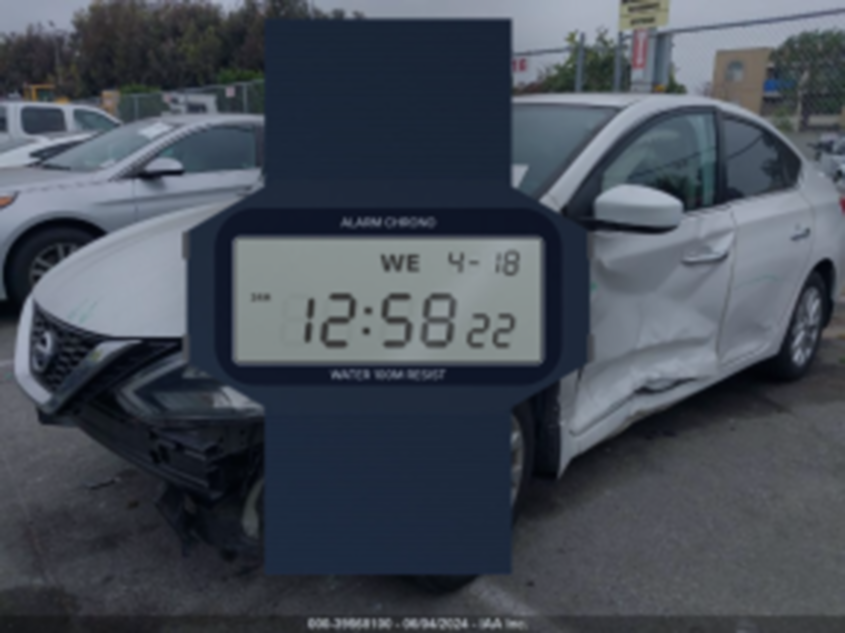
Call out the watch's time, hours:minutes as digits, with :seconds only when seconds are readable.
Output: 12:58:22
